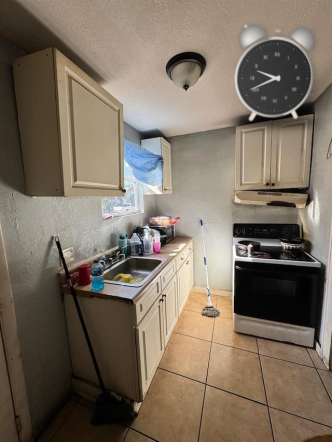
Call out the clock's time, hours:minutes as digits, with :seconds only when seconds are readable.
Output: 9:41
